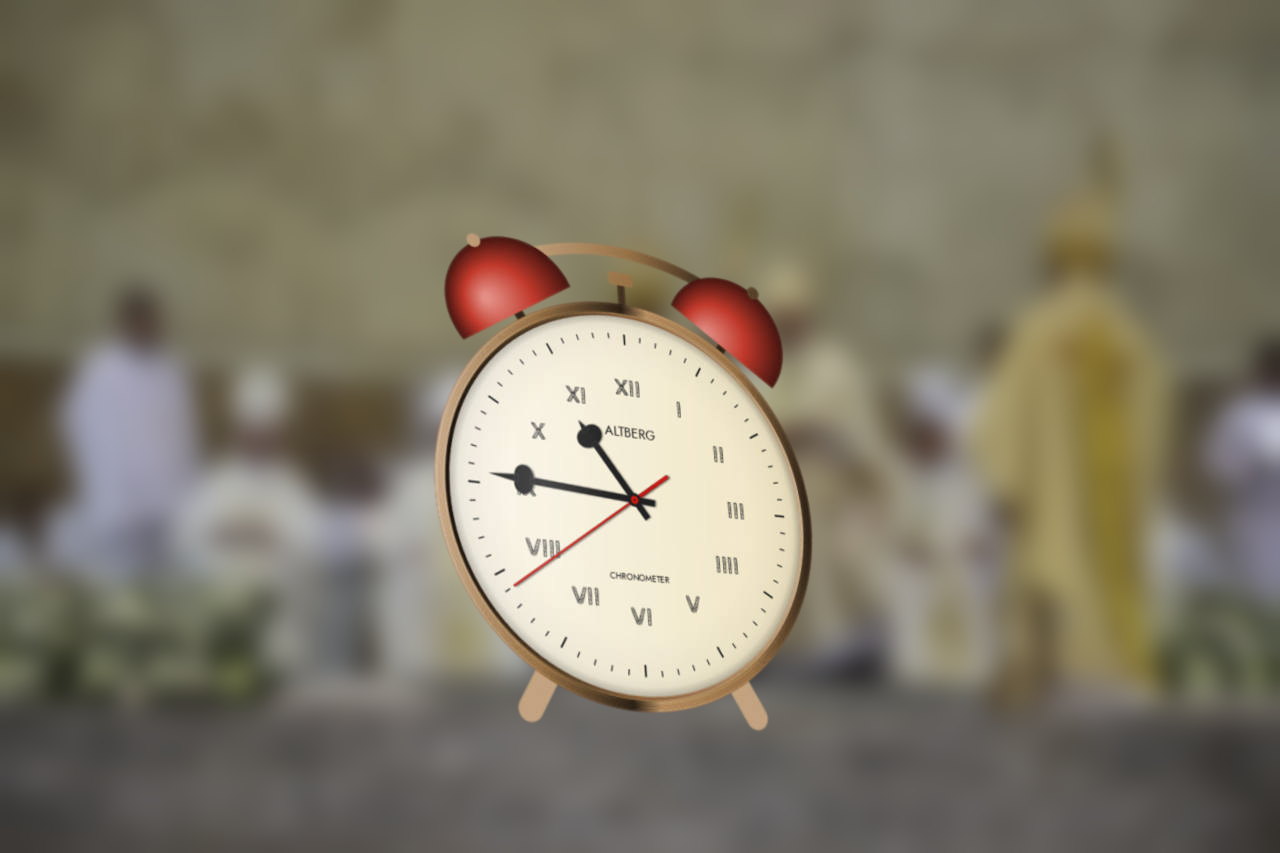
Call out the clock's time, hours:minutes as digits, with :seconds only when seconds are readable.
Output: 10:45:39
